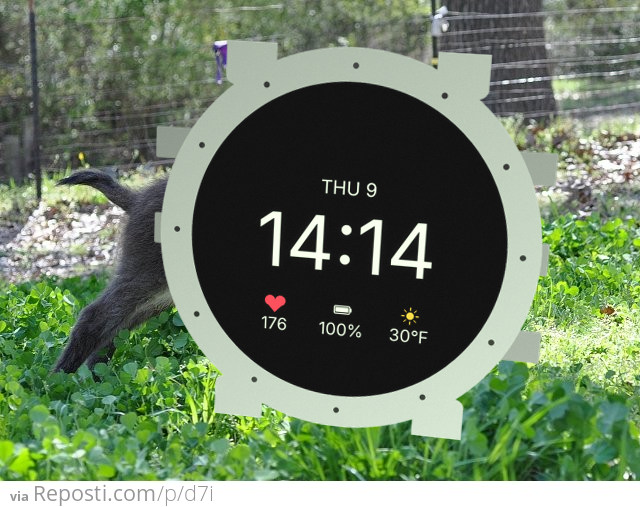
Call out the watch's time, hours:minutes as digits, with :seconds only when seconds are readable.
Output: 14:14
